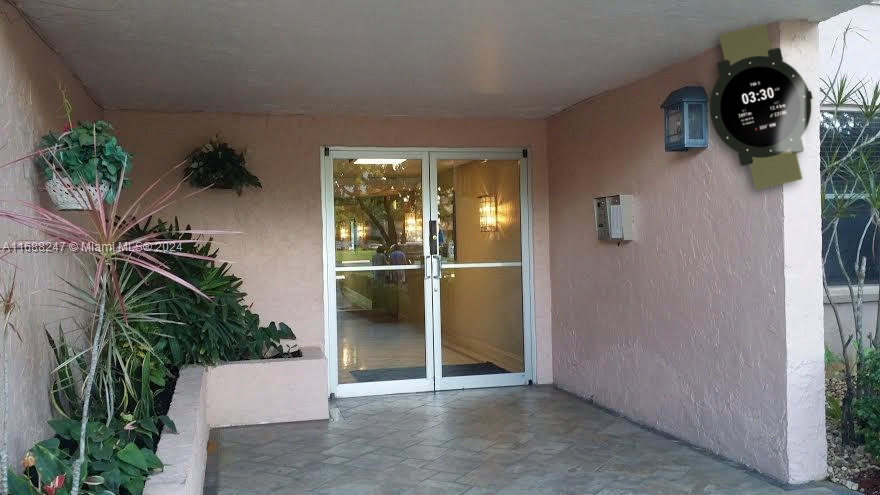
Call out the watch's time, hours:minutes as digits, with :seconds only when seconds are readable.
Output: 3:30
